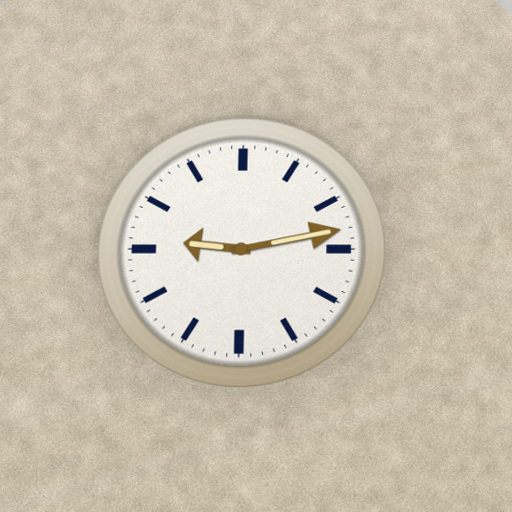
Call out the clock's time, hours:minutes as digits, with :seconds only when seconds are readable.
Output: 9:13
